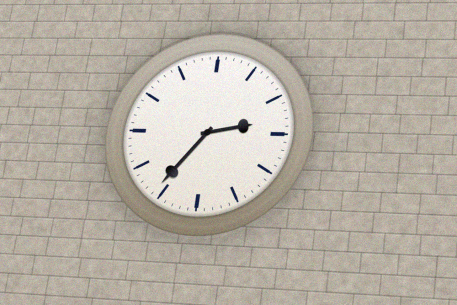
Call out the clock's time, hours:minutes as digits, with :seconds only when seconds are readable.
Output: 2:36
